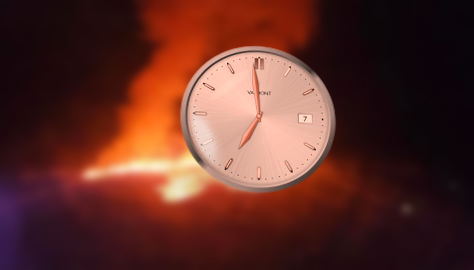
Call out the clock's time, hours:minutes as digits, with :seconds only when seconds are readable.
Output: 6:59
